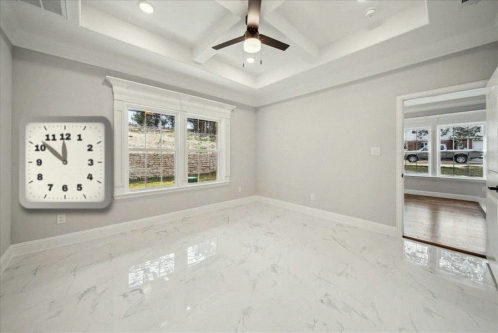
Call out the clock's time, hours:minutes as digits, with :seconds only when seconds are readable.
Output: 11:52
